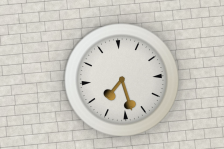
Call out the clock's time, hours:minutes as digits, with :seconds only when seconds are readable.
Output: 7:28
